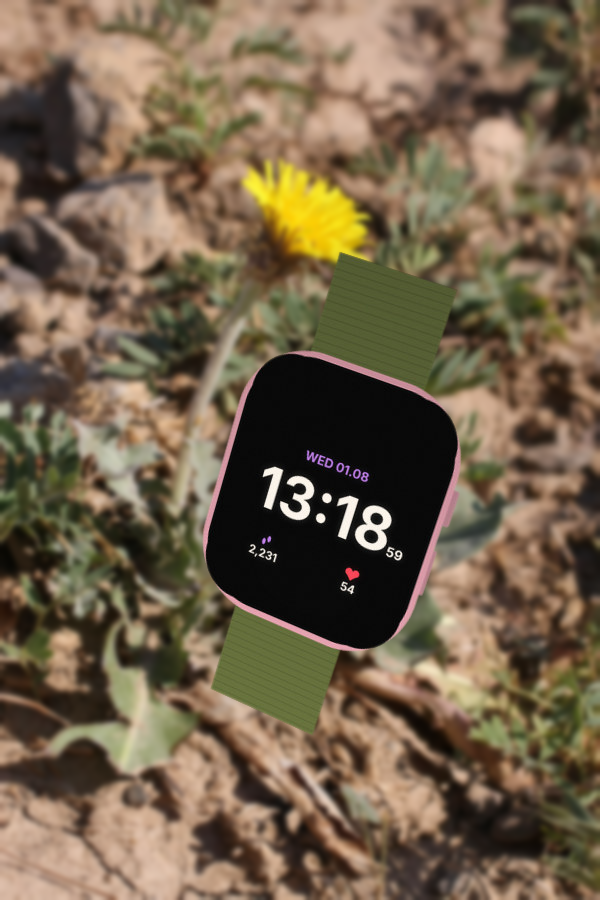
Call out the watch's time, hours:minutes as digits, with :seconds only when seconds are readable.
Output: 13:18:59
